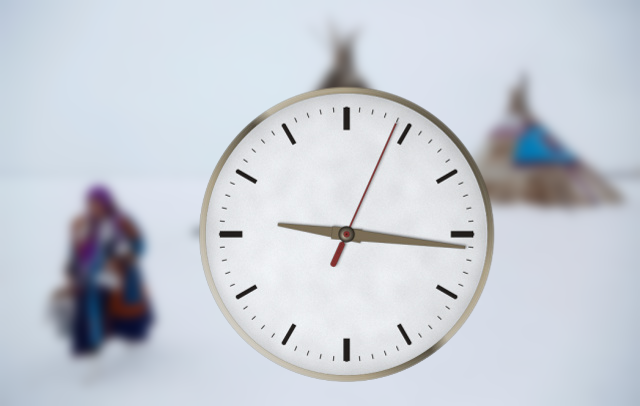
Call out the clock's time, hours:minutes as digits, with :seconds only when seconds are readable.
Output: 9:16:04
